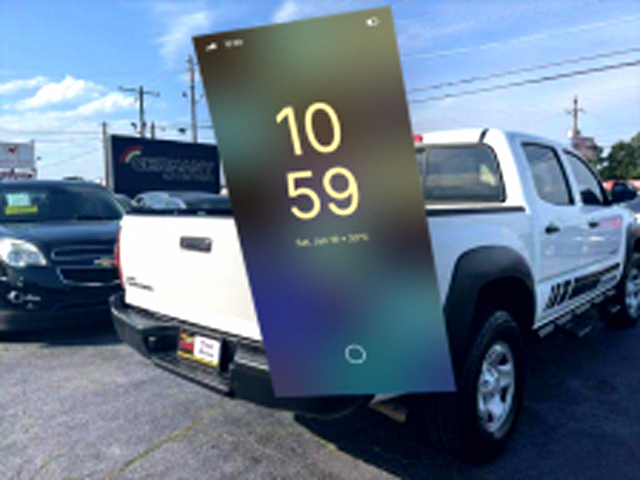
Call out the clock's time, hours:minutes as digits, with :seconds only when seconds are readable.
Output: 10:59
